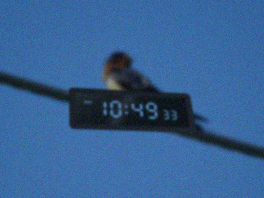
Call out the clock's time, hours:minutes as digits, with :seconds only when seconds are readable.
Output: 10:49
